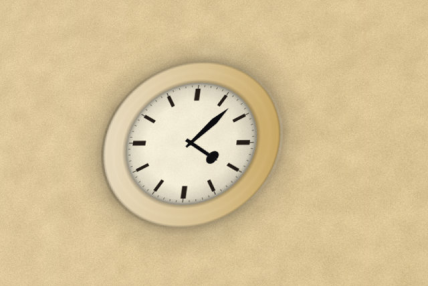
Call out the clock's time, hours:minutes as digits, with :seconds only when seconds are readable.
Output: 4:07
